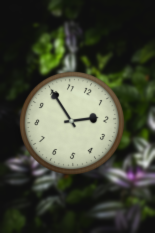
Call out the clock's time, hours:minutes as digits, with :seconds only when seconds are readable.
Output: 1:50
